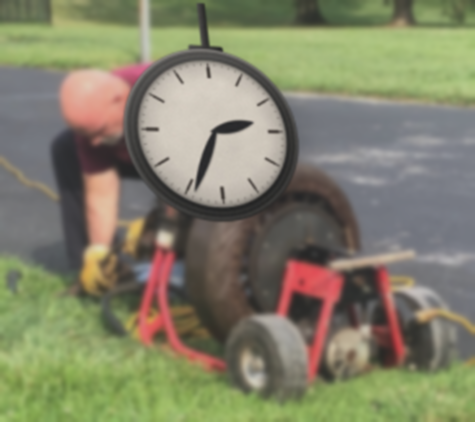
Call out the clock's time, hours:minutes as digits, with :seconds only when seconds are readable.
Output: 2:34
